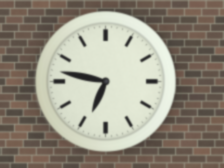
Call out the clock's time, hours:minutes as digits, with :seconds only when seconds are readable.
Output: 6:47
